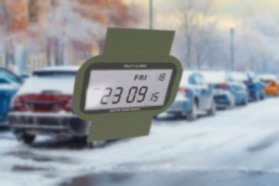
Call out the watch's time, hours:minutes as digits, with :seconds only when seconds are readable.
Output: 23:09:15
